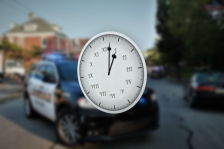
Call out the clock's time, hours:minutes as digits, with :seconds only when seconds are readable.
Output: 1:02
